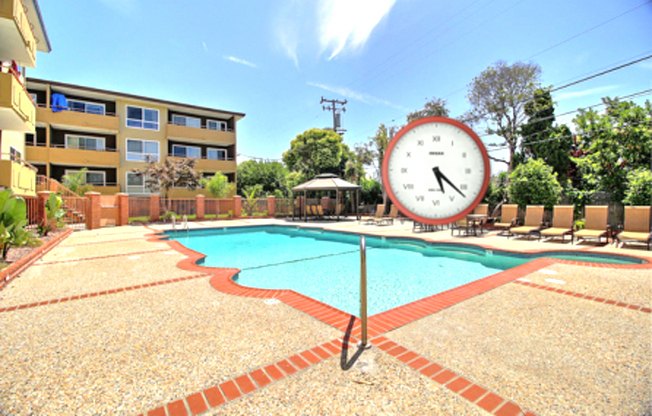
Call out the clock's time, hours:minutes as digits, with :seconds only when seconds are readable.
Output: 5:22
